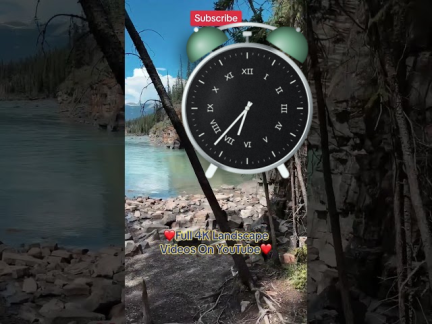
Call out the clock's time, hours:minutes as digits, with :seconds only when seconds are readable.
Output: 6:37
